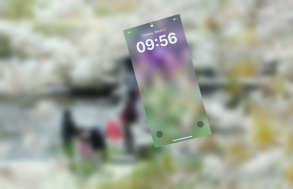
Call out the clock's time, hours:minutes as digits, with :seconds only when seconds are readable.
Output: 9:56
